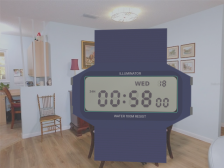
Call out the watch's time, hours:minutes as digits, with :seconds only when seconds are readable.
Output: 0:58:00
